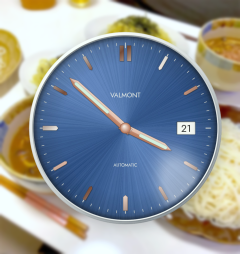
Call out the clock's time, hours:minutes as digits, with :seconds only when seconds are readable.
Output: 3:52
